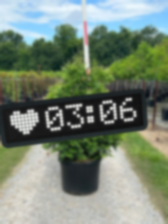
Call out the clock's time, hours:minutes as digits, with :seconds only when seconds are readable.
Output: 3:06
